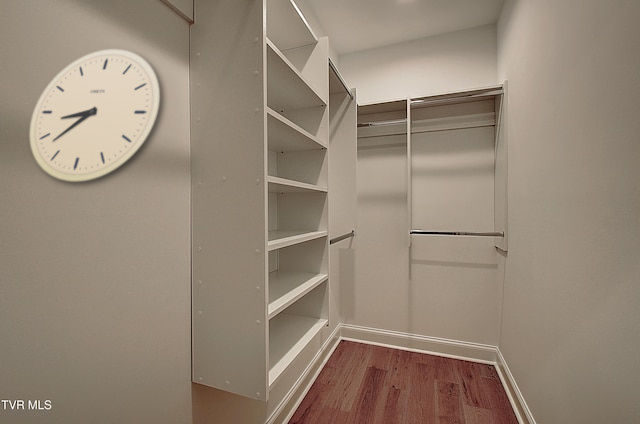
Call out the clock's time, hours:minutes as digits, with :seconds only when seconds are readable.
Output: 8:38
